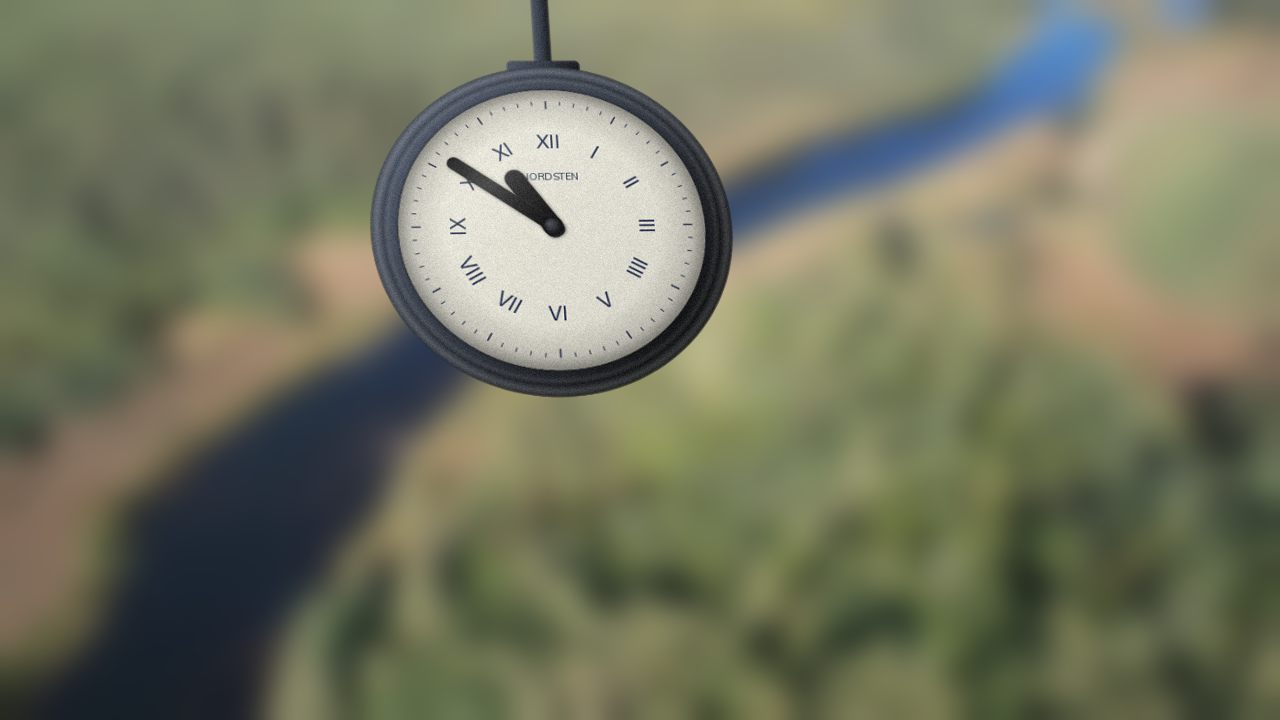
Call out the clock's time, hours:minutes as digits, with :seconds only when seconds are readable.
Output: 10:51
